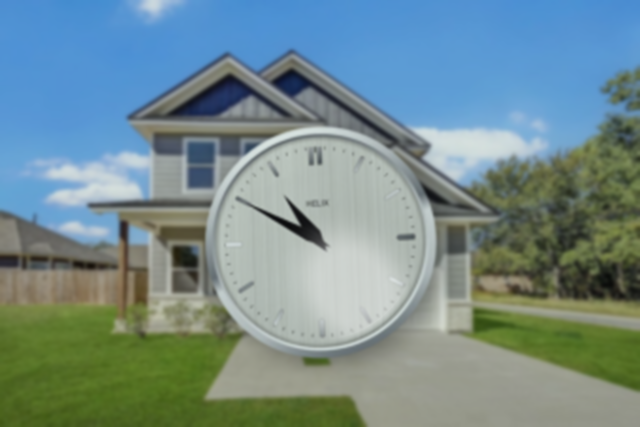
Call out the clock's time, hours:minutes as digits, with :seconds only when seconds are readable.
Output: 10:50
